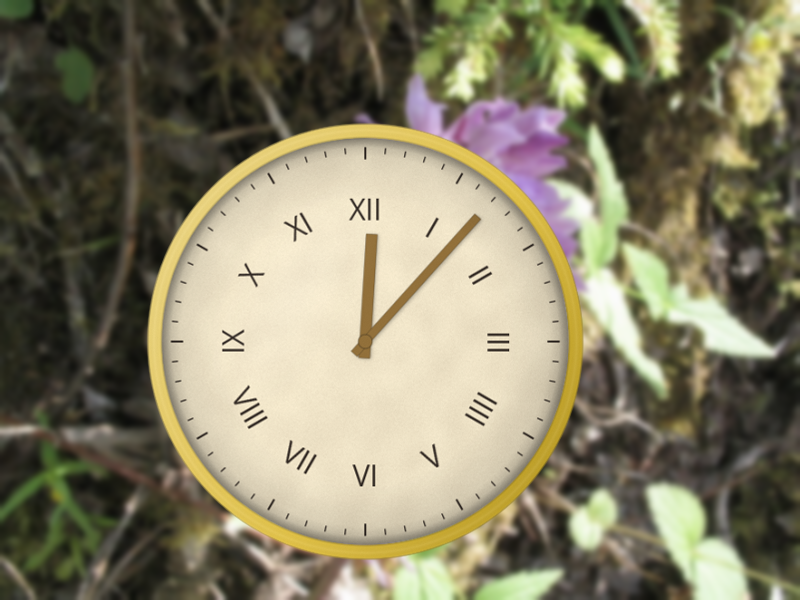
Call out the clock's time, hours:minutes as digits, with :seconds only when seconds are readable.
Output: 12:07
